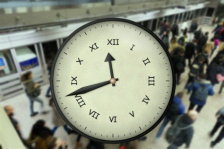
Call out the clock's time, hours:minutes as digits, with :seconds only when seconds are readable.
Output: 11:42
